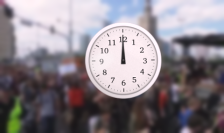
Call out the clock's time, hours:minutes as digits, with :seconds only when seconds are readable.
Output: 12:00
